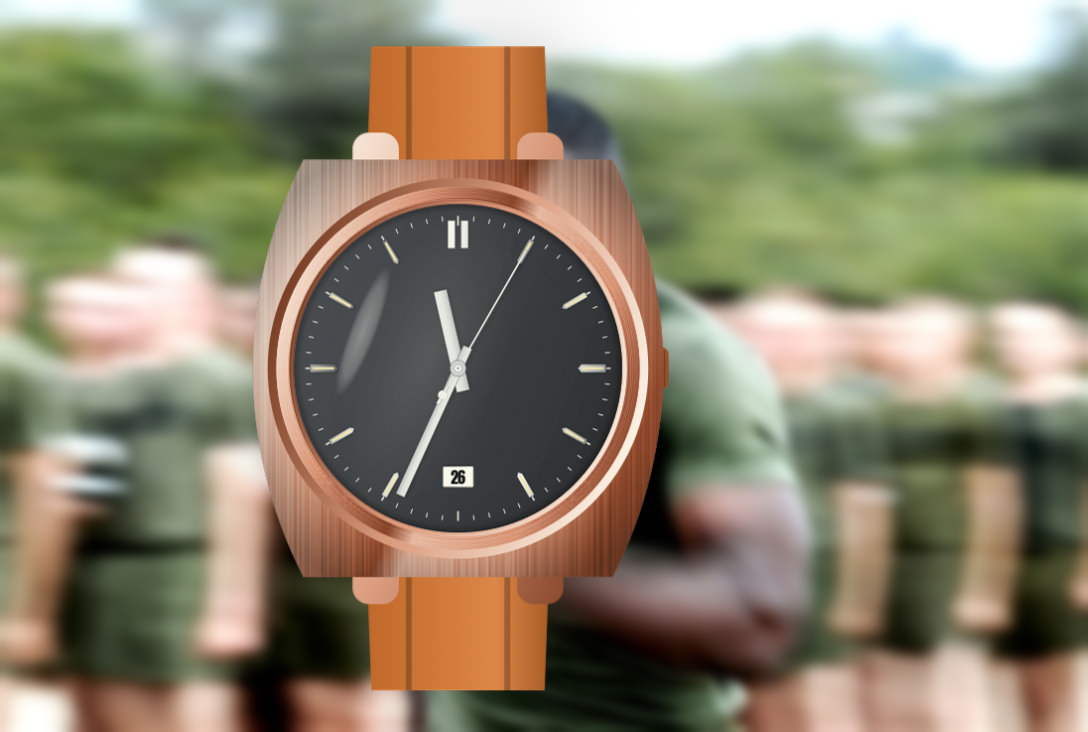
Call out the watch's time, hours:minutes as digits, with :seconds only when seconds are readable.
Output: 11:34:05
